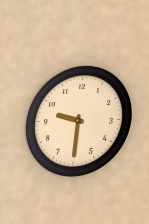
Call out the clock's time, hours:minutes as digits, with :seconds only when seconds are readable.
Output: 9:30
